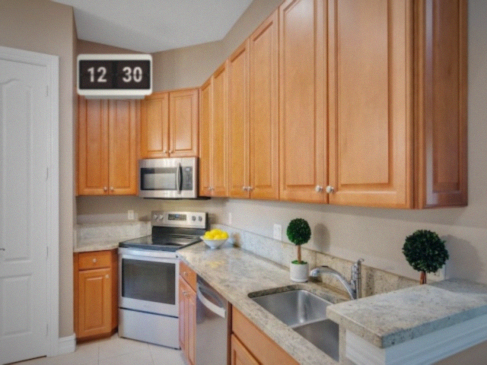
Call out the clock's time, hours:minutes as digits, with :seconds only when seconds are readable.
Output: 12:30
